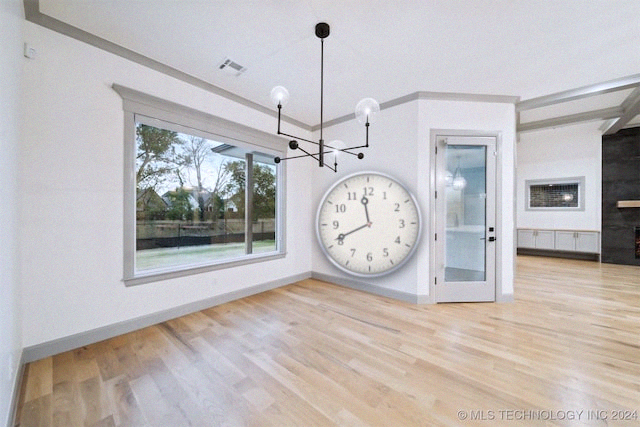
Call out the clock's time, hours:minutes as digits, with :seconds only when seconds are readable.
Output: 11:41
